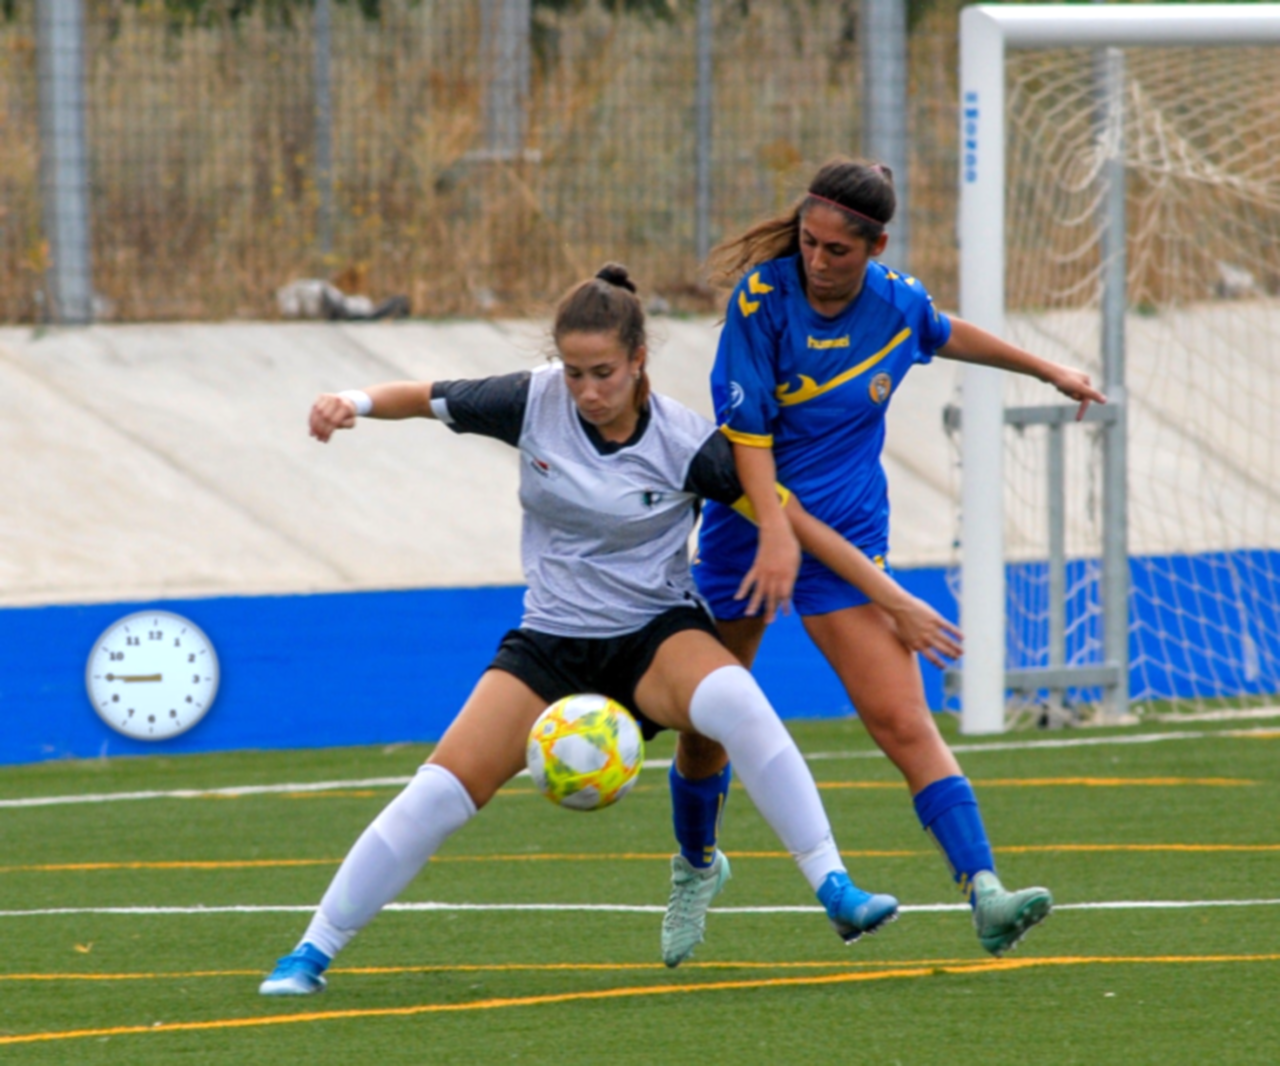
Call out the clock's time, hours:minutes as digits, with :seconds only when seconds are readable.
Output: 8:45
